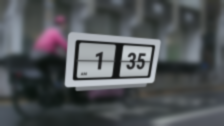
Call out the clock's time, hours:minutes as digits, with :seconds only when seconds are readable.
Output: 1:35
